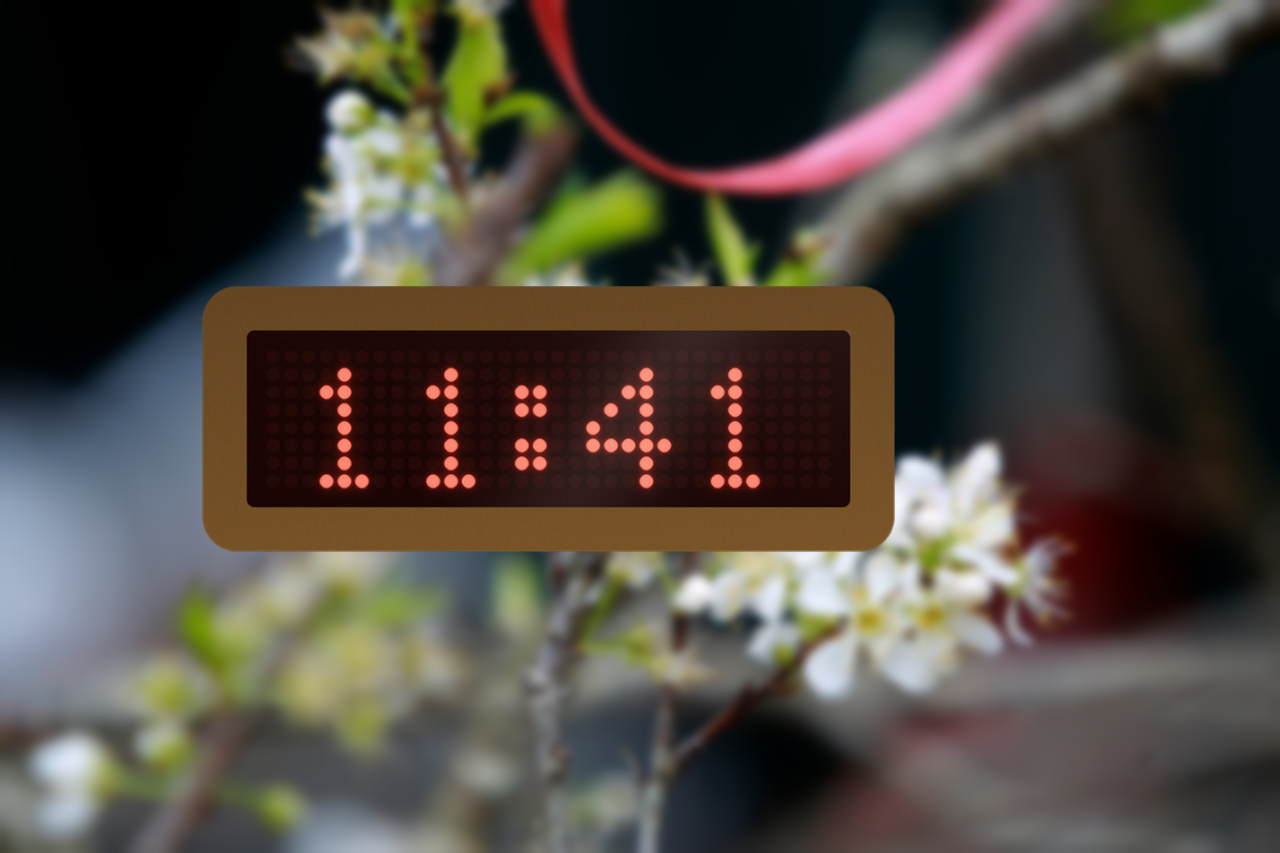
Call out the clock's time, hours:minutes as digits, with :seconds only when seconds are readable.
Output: 11:41
